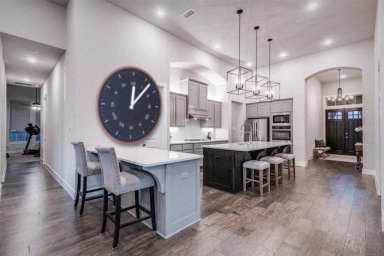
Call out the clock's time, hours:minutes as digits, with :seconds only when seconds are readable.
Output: 12:07
